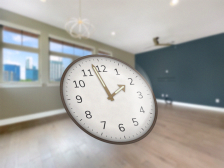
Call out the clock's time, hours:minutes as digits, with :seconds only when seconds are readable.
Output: 1:58
